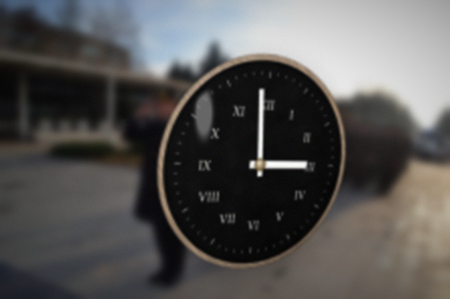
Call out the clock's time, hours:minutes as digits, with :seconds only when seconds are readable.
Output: 2:59
